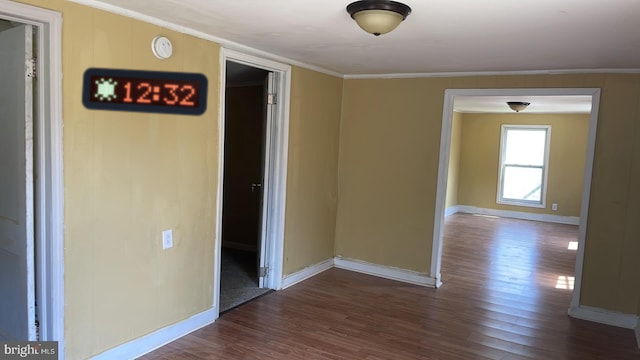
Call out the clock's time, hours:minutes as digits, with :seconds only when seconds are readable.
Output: 12:32
